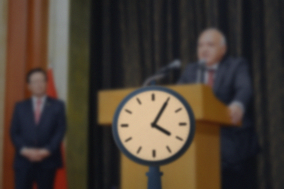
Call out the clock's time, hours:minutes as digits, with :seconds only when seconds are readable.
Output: 4:05
